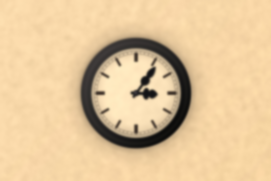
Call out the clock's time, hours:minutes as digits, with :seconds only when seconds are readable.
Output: 3:06
